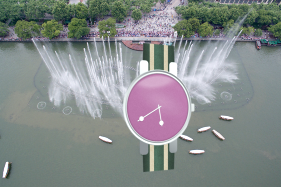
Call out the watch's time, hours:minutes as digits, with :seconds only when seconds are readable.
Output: 5:40
